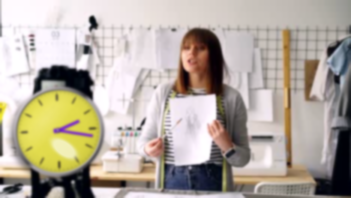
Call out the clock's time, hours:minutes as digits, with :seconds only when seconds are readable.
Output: 2:17
